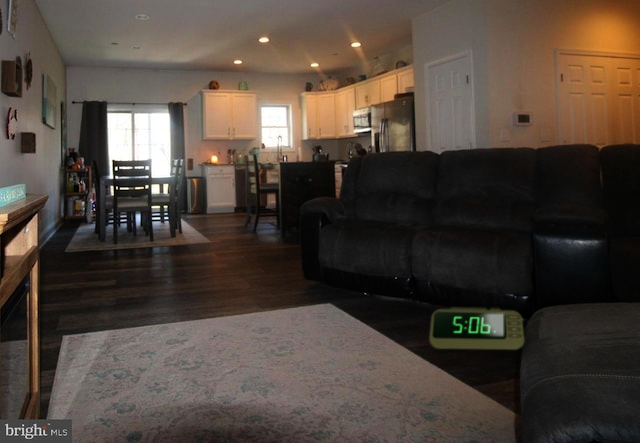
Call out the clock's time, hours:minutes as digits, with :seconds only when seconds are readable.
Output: 5:06
